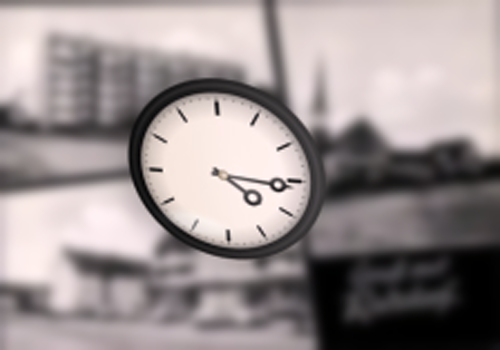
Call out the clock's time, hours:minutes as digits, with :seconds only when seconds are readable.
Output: 4:16
